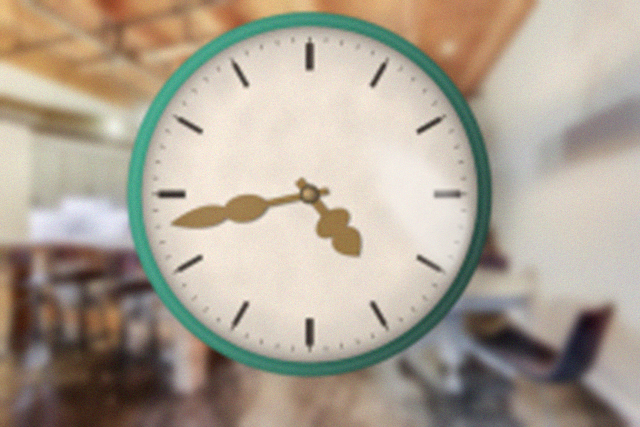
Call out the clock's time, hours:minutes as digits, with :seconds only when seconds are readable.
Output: 4:43
